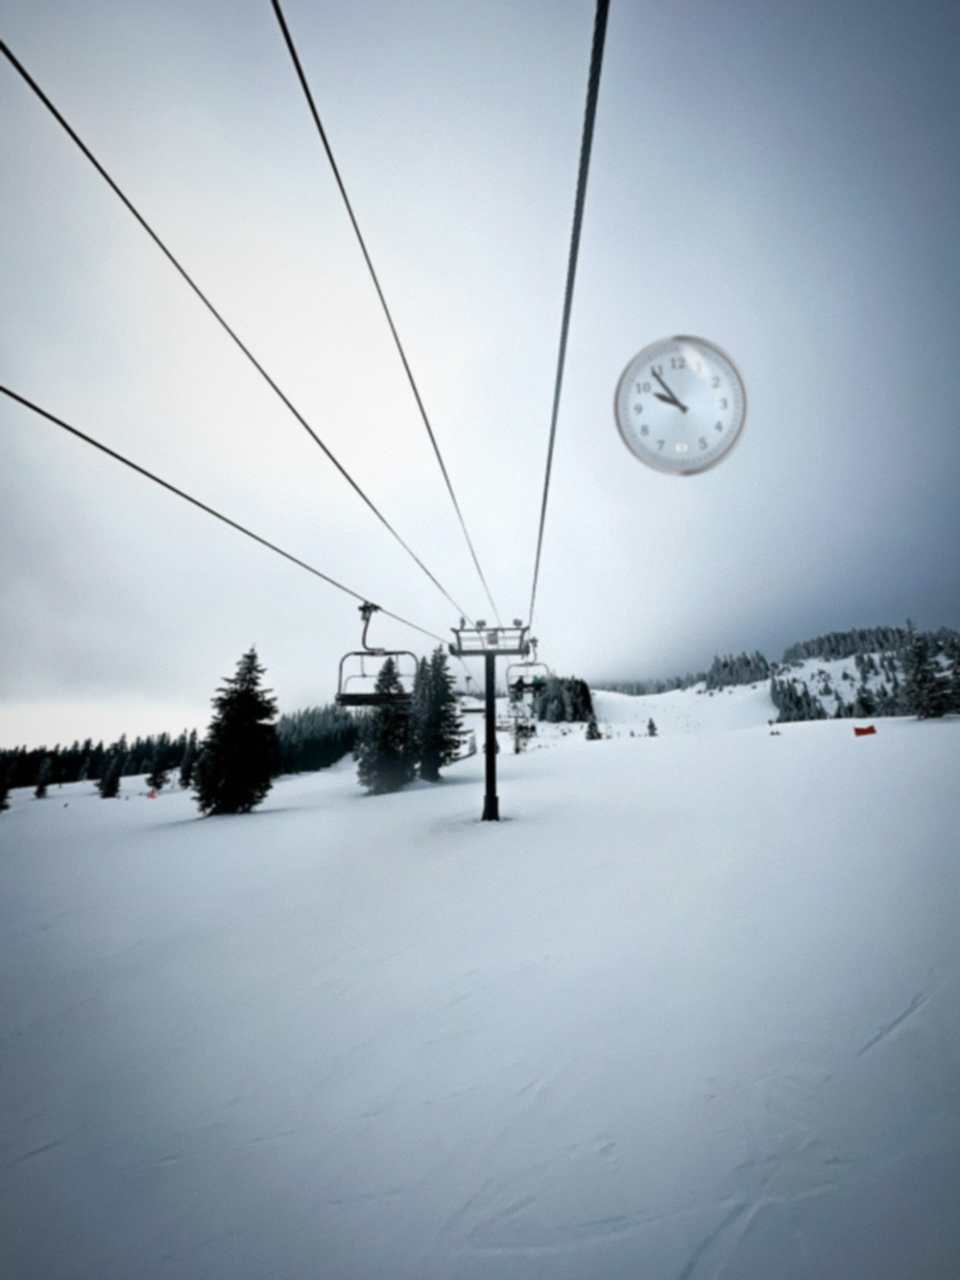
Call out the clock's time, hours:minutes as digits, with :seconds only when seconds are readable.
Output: 9:54
